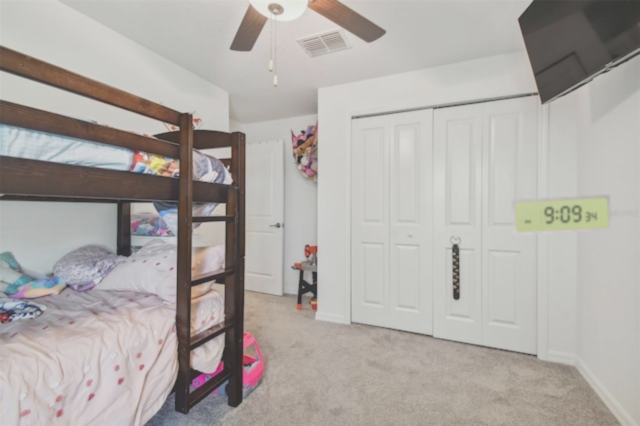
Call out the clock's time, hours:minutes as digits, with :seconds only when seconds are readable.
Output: 9:09
